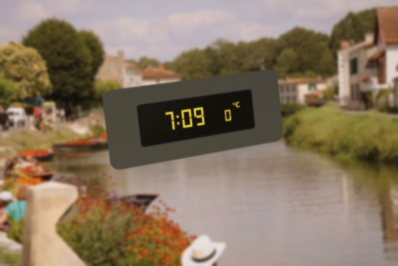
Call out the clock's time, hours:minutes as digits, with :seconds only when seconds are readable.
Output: 7:09
